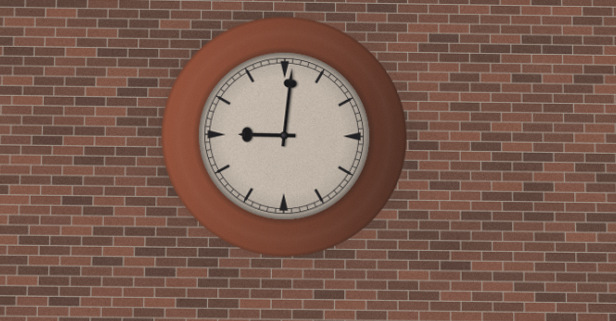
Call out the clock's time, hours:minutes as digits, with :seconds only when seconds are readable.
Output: 9:01
